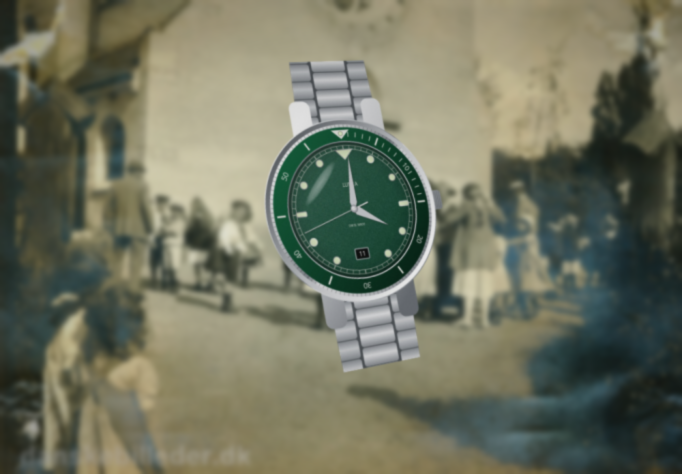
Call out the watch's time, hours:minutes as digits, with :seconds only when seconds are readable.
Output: 4:00:42
